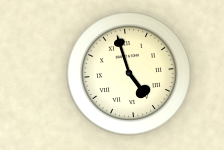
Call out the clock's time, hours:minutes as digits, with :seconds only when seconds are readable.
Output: 4:58
